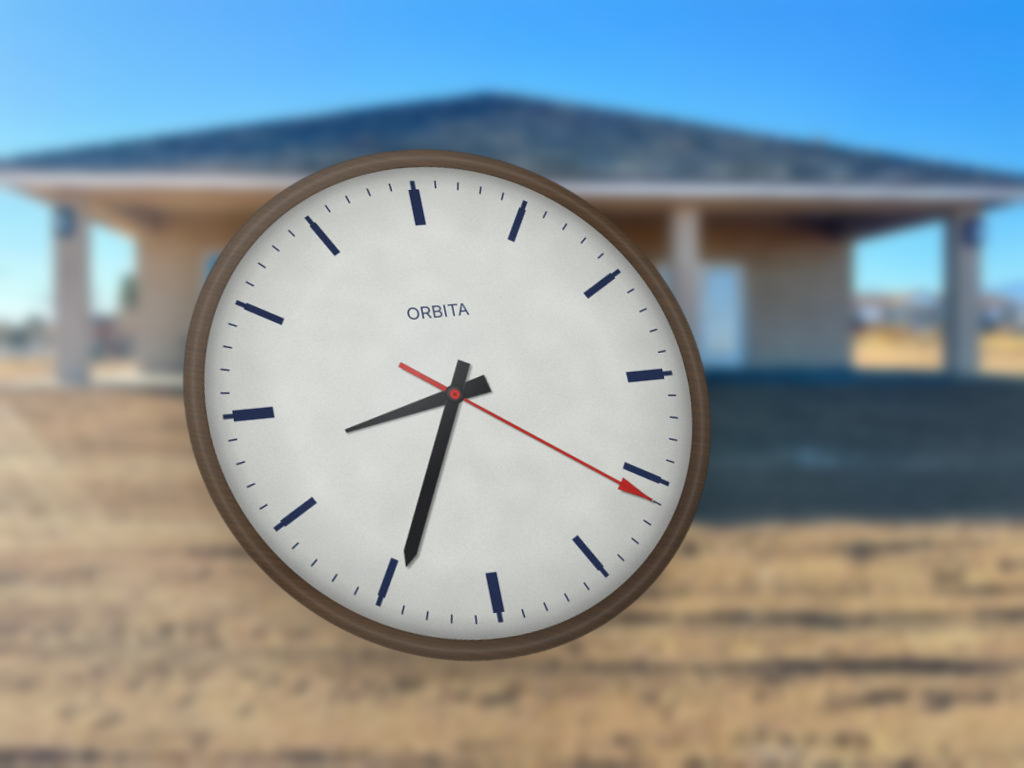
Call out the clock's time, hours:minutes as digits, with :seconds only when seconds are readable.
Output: 8:34:21
